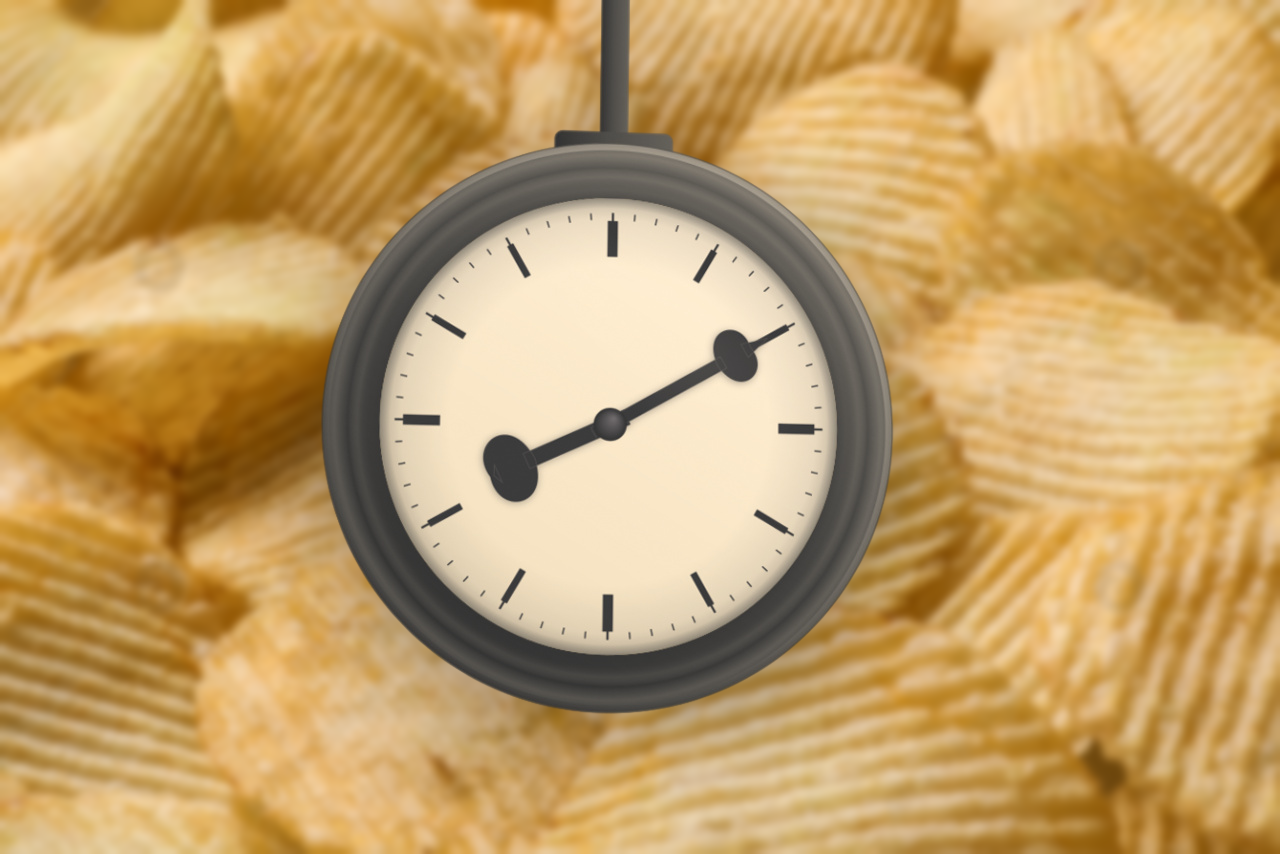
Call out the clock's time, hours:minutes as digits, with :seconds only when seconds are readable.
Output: 8:10
